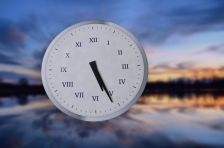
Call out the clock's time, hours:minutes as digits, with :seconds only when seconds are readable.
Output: 5:26
